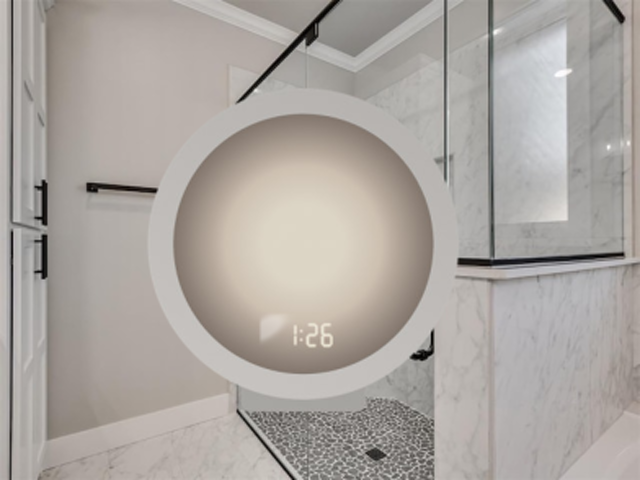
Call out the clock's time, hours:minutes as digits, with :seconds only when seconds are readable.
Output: 1:26
